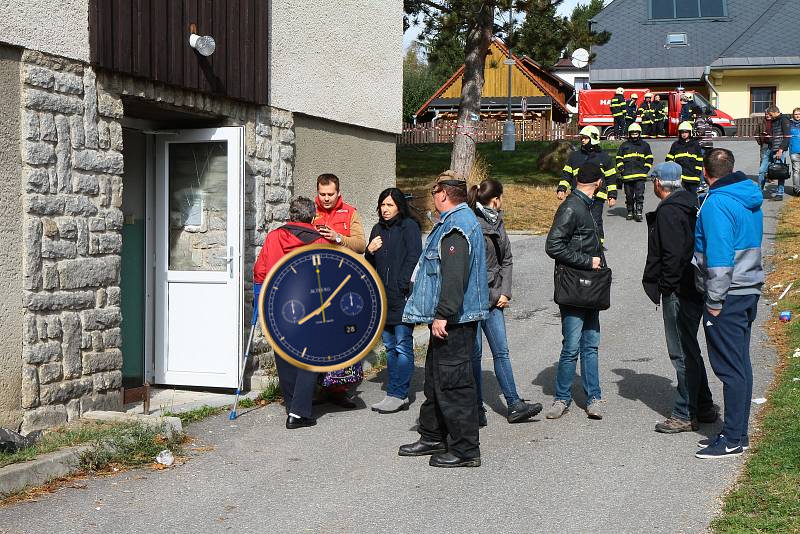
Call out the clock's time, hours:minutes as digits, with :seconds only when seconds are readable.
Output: 8:08
